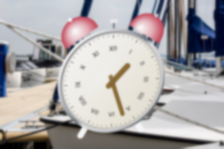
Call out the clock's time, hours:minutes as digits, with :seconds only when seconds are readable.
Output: 1:27
